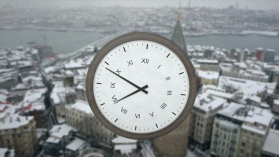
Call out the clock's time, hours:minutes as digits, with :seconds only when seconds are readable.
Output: 7:49
